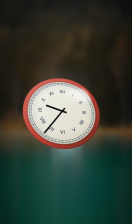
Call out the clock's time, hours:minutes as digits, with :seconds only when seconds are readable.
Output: 9:36
